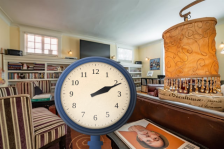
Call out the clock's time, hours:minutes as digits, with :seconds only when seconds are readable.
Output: 2:11
